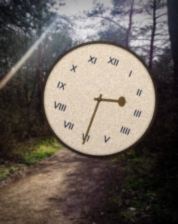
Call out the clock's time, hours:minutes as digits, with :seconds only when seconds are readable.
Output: 2:30
